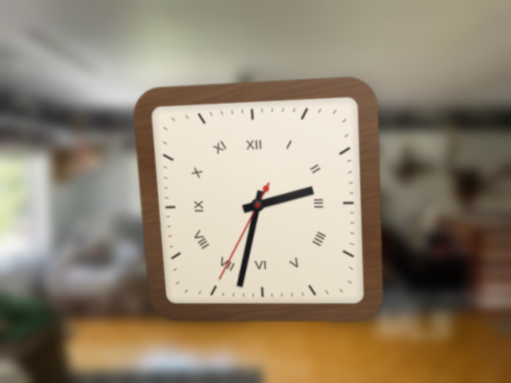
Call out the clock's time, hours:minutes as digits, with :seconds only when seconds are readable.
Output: 2:32:35
